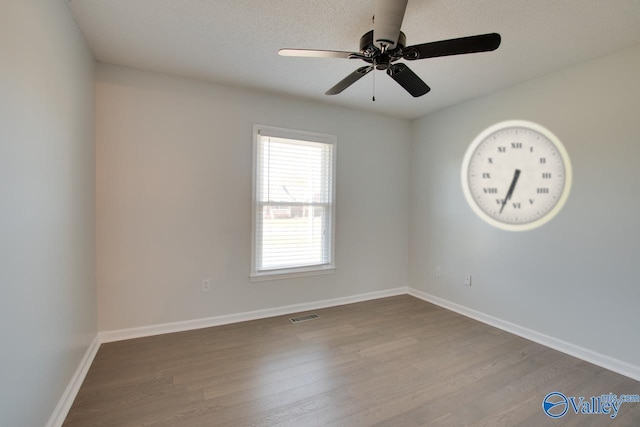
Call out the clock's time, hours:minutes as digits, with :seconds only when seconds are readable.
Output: 6:34
